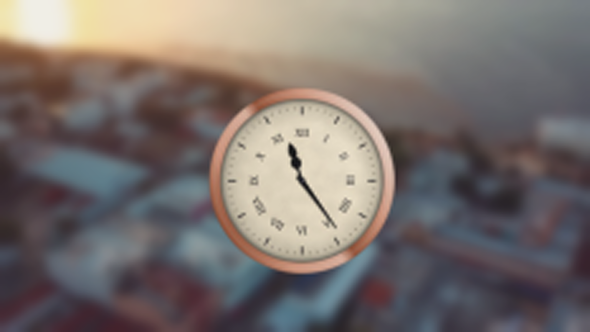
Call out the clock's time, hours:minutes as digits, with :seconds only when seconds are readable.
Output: 11:24
